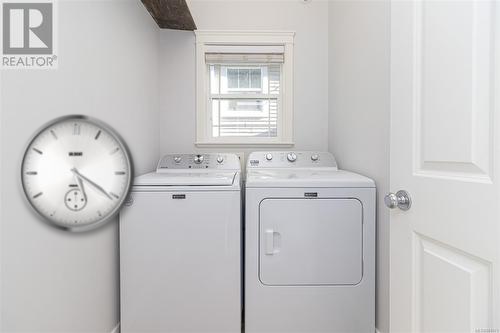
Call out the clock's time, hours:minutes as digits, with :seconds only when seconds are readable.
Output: 5:21
